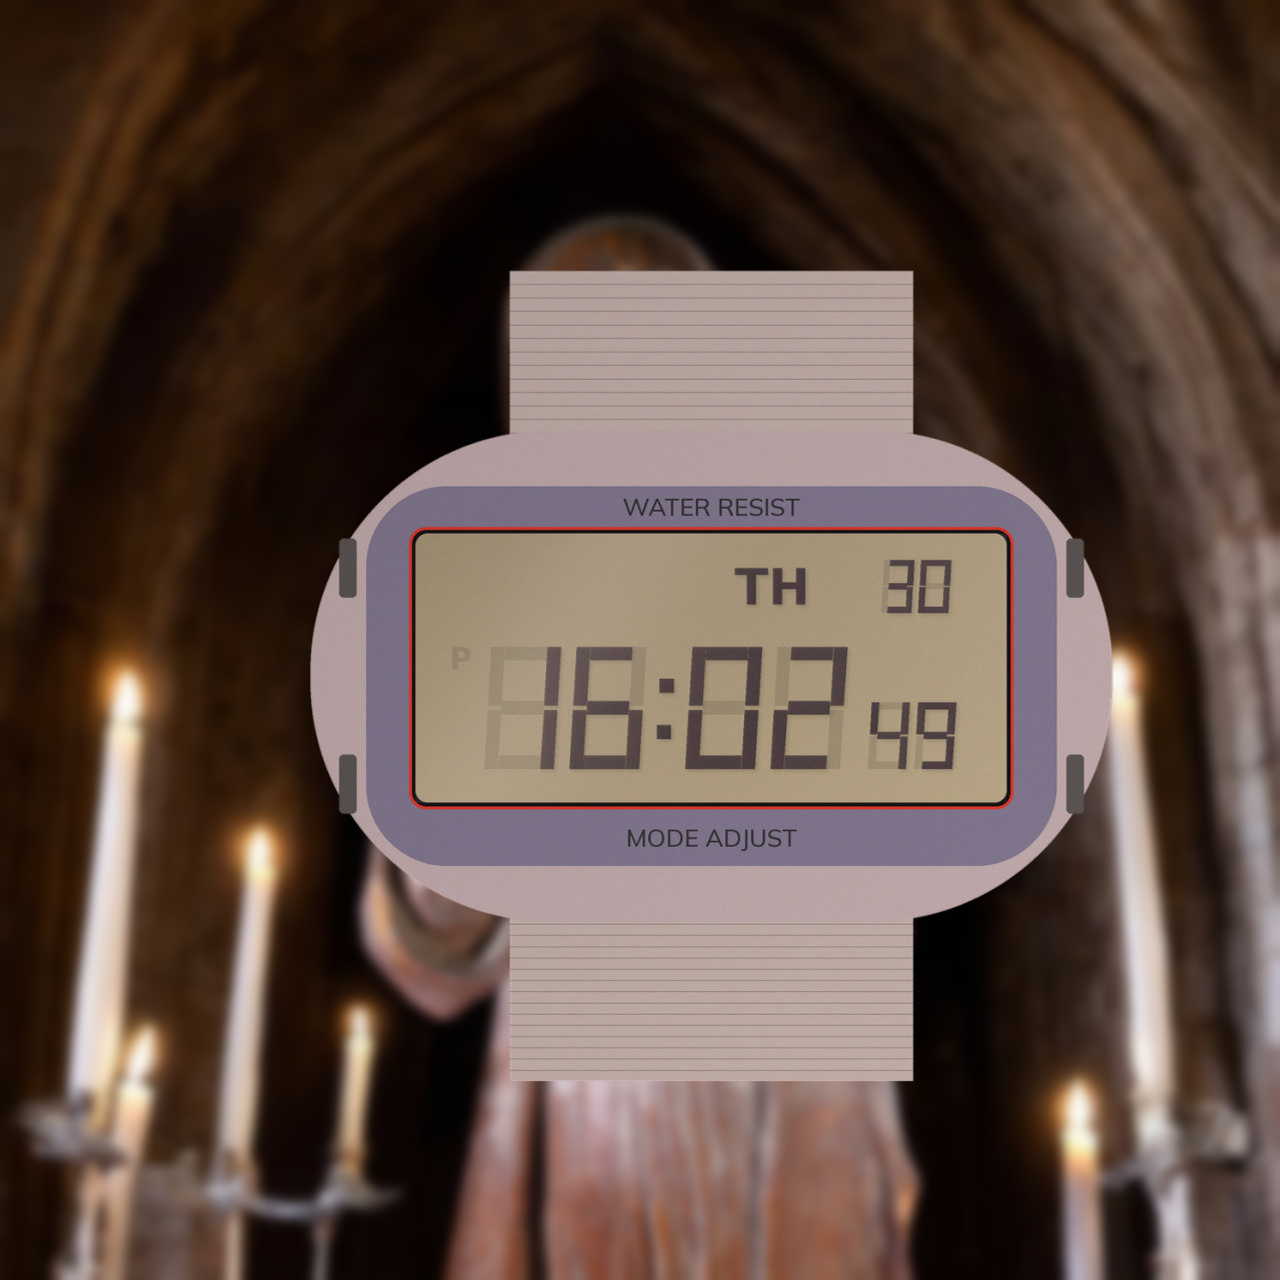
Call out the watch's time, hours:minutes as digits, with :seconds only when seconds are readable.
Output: 16:02:49
